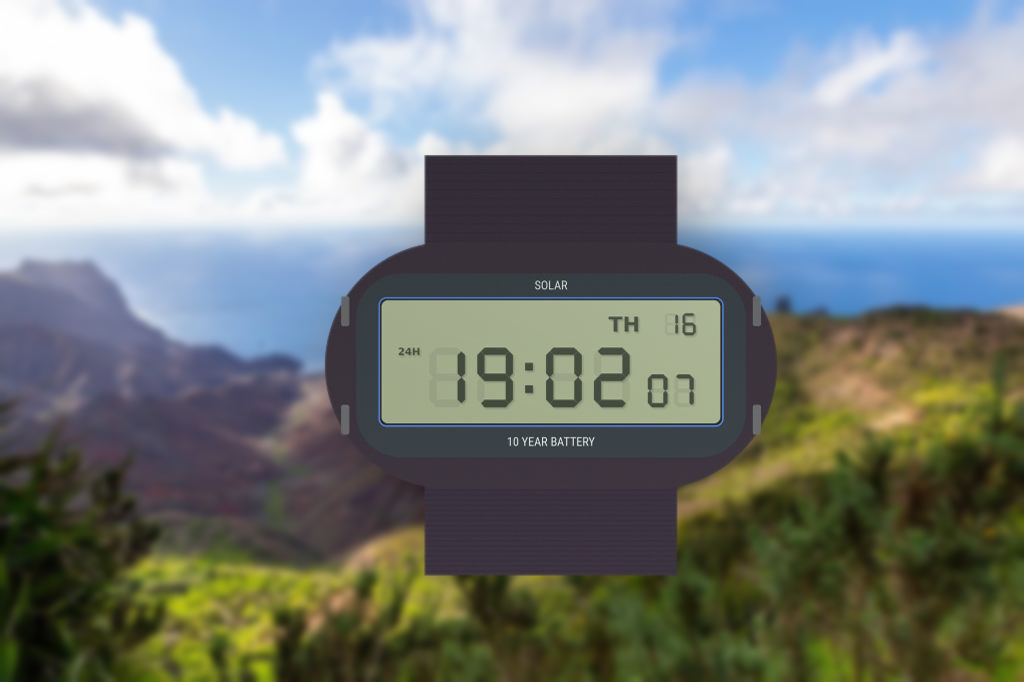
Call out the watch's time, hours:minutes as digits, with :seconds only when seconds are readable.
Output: 19:02:07
